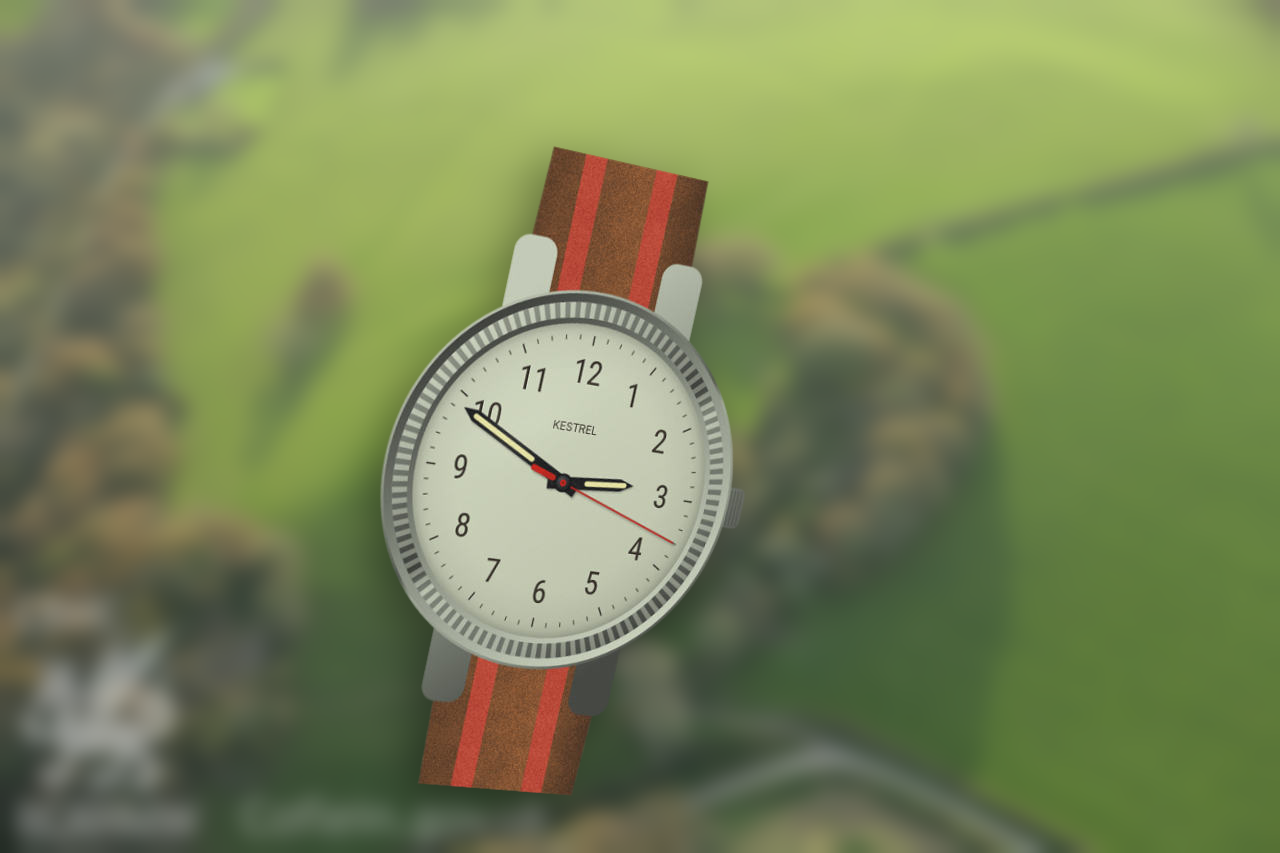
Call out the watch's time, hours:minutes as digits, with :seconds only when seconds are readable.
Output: 2:49:18
